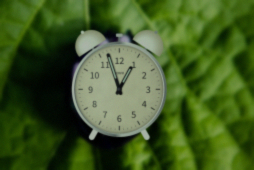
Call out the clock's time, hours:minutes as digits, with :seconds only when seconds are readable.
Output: 12:57
